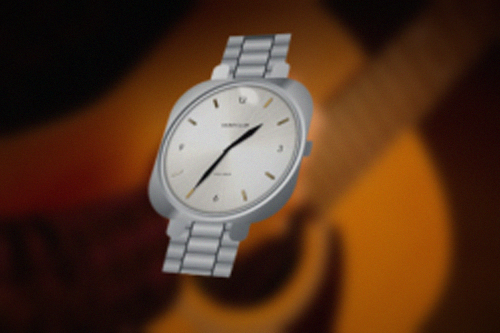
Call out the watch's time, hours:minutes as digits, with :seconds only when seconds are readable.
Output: 1:35
